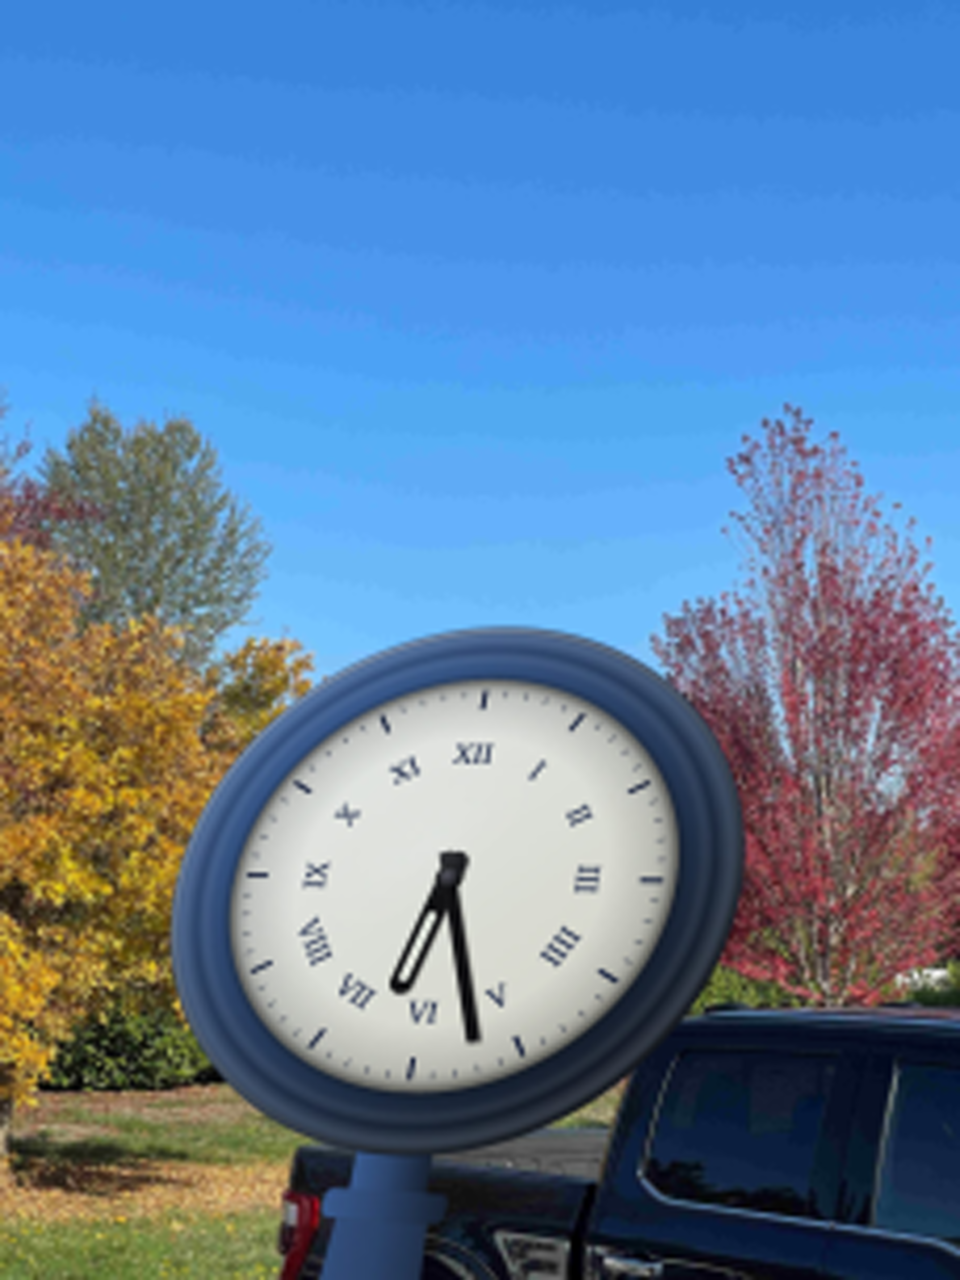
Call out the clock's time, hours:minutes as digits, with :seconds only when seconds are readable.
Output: 6:27
